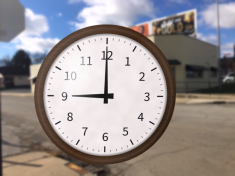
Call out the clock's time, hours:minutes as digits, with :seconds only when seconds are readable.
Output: 9:00
